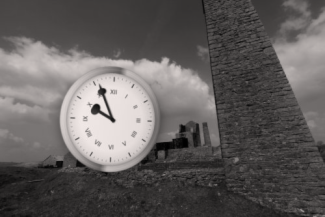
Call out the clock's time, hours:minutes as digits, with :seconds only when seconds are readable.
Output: 9:56
